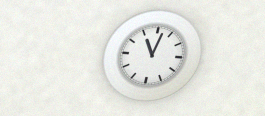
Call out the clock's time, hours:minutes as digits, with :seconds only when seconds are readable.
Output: 11:02
